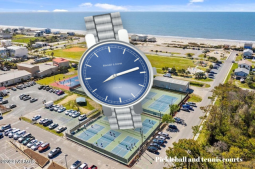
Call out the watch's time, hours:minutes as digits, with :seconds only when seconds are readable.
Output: 8:13
